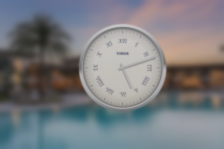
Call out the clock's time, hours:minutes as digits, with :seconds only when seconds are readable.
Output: 5:12
